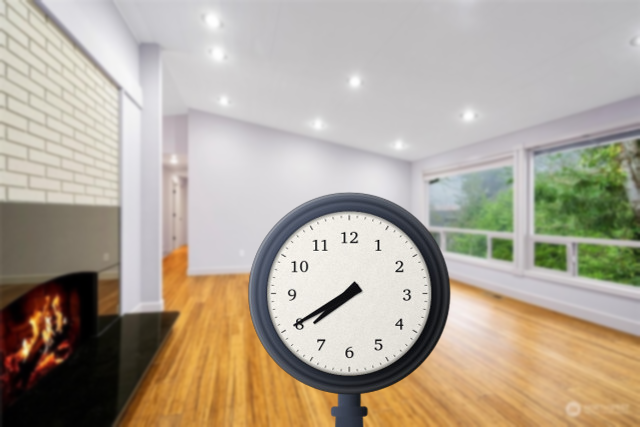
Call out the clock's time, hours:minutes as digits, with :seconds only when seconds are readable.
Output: 7:40
